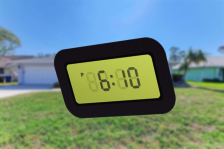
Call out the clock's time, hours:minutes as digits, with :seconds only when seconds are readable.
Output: 6:10
